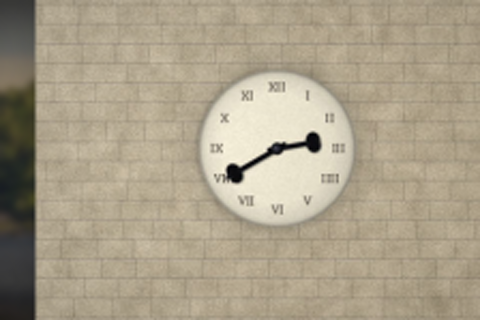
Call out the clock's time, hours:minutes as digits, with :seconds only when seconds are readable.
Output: 2:40
